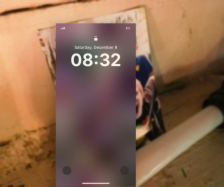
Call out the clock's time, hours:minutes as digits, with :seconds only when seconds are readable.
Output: 8:32
